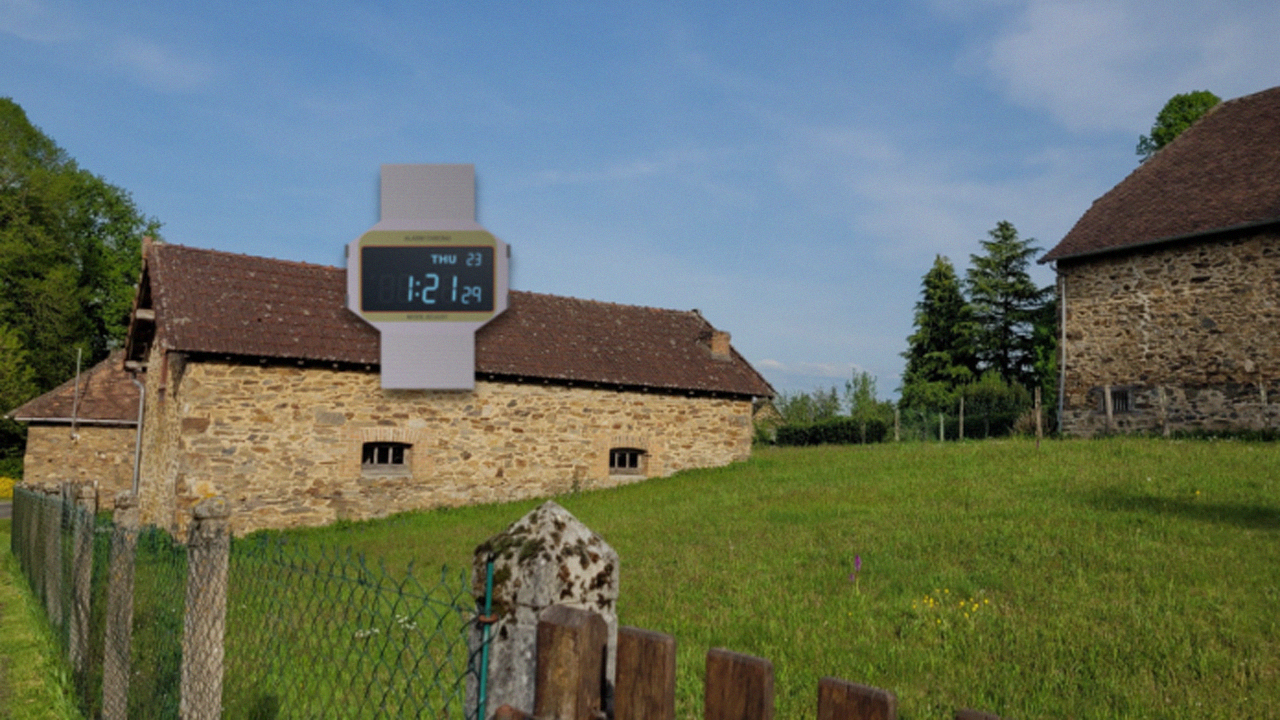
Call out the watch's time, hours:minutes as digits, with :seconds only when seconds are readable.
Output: 1:21:29
